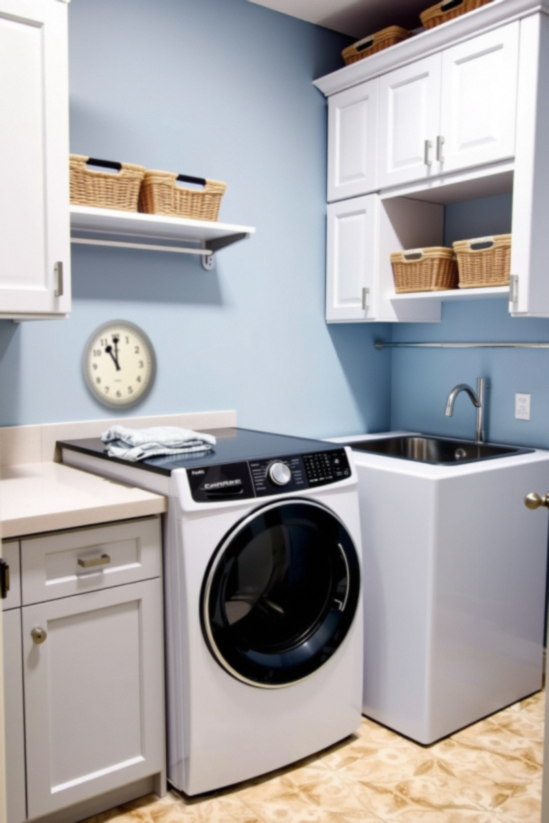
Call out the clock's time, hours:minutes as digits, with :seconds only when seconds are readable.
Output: 11:00
